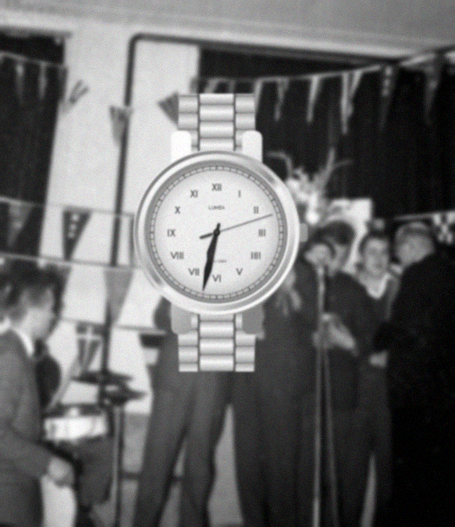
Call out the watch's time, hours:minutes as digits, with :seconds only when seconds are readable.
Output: 6:32:12
